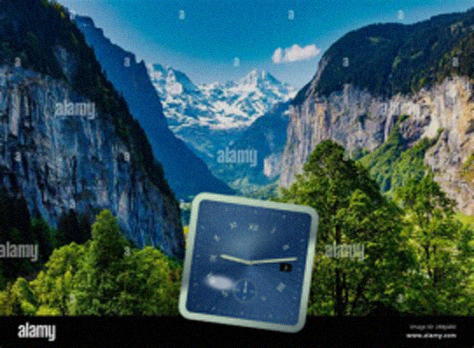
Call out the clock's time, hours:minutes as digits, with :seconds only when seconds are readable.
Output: 9:13
